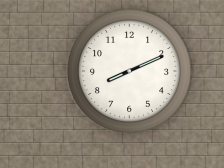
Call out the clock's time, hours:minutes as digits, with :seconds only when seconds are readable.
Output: 8:11
